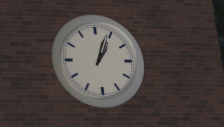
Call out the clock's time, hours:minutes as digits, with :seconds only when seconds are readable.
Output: 1:04
